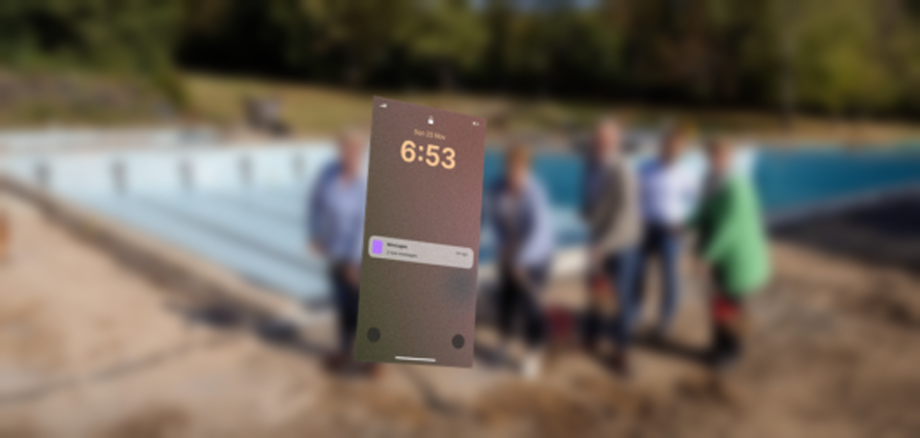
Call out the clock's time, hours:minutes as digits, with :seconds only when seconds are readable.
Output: 6:53
